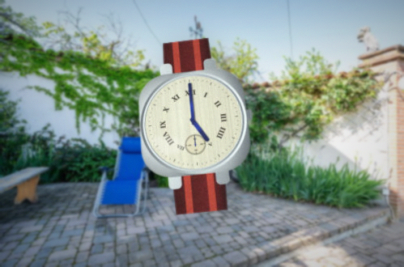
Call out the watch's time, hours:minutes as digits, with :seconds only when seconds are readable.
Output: 5:00
